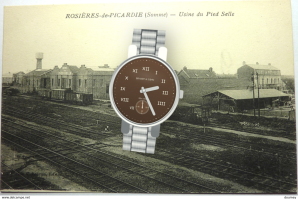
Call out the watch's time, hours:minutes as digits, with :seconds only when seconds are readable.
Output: 2:25
